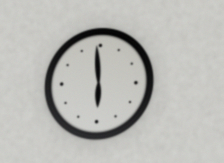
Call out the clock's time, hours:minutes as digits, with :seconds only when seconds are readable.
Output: 5:59
